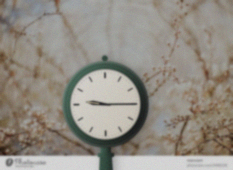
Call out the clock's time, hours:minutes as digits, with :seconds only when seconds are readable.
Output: 9:15
